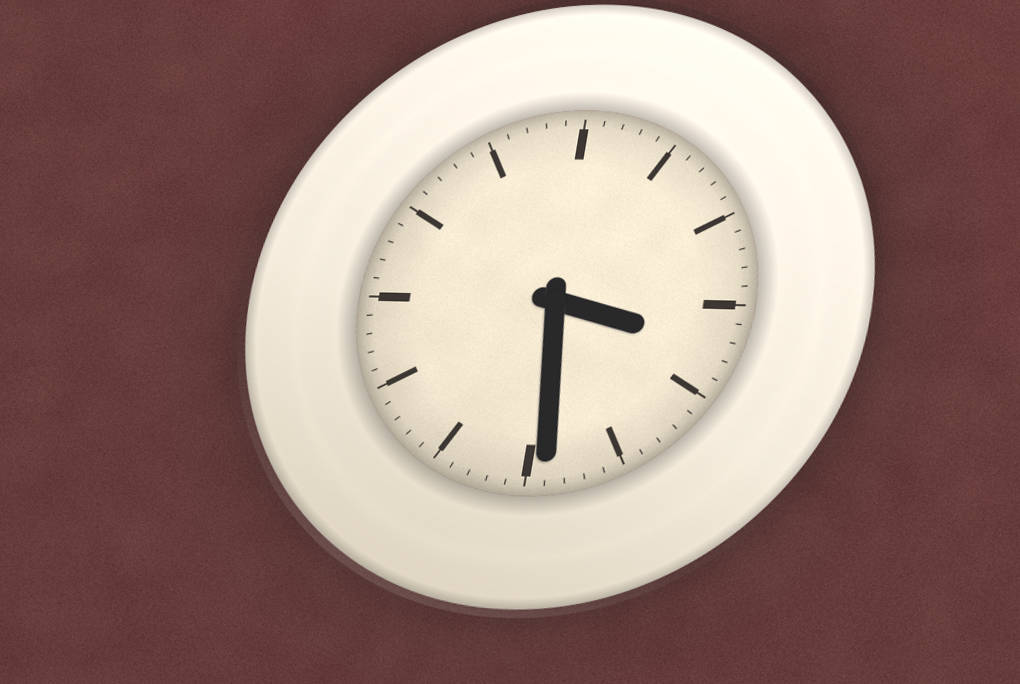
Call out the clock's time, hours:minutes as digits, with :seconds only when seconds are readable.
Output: 3:29
